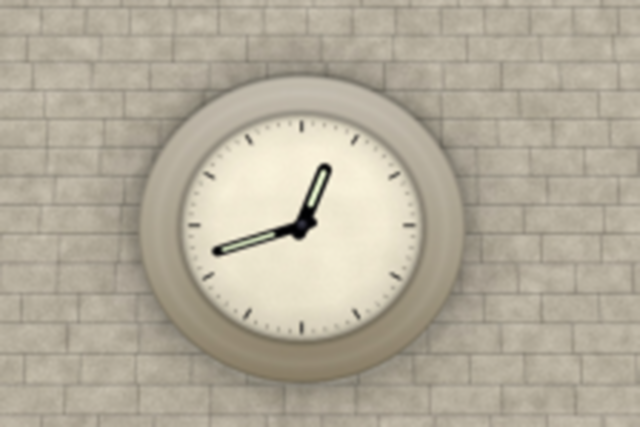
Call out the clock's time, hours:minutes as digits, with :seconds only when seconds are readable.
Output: 12:42
